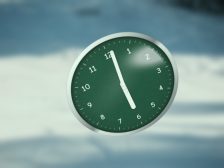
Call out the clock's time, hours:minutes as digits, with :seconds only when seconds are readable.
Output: 6:01
